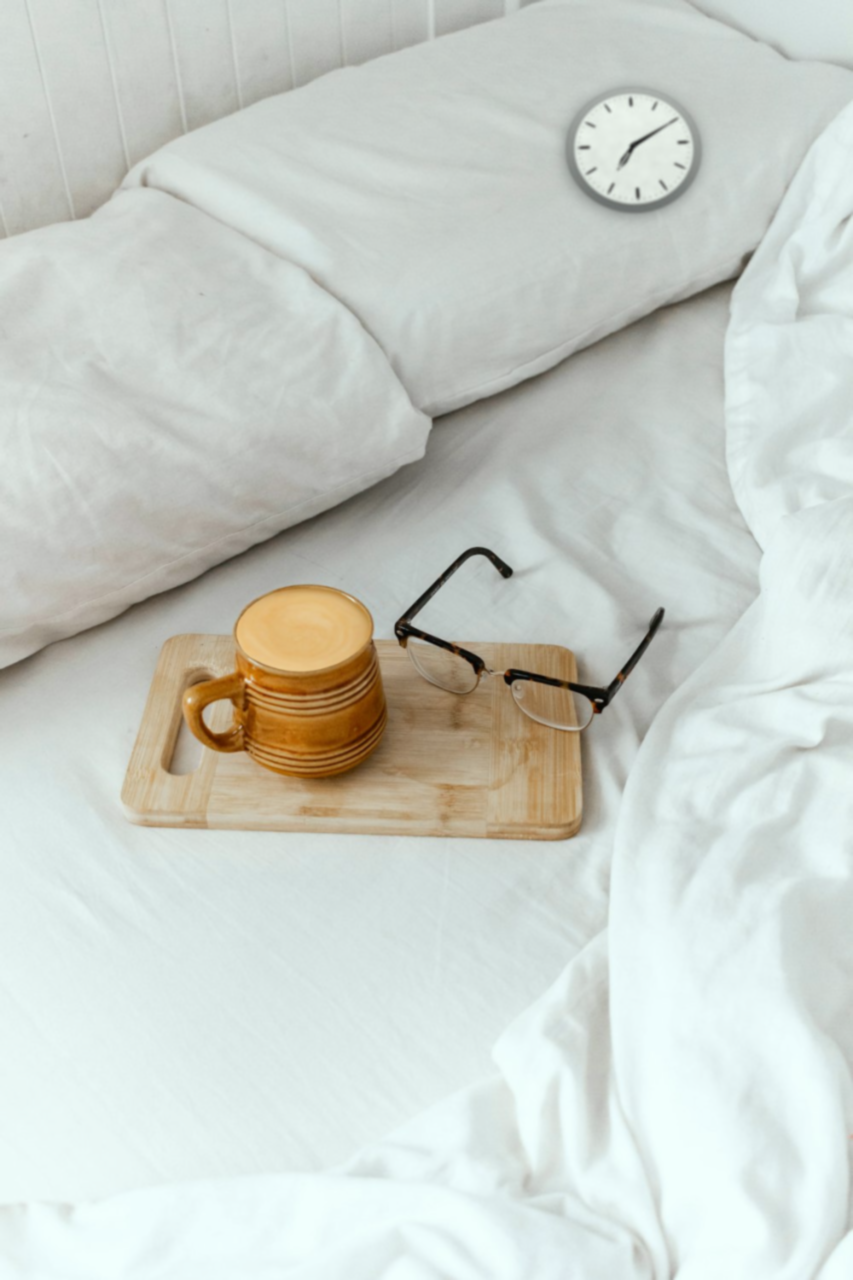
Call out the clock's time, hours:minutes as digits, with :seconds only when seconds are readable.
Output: 7:10
